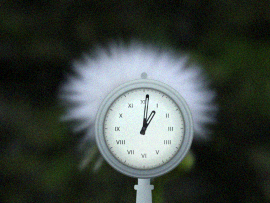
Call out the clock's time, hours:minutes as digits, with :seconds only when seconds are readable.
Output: 1:01
